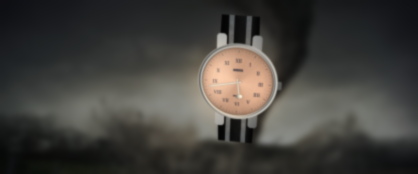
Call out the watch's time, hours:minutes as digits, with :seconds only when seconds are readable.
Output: 5:43
